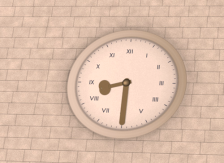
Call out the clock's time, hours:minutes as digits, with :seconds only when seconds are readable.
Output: 8:30
